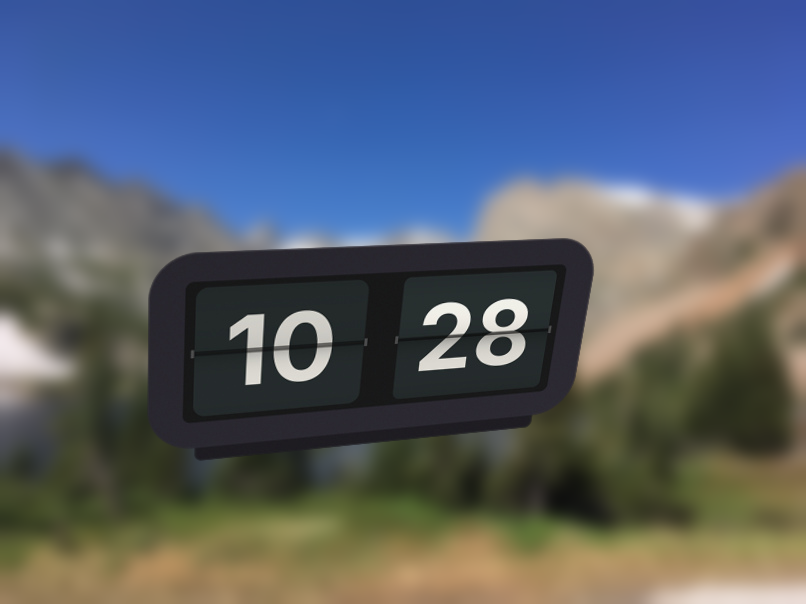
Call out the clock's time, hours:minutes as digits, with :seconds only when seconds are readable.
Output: 10:28
